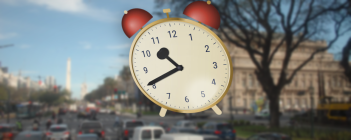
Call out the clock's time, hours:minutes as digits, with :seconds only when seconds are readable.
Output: 10:41
